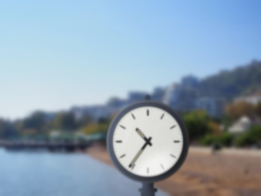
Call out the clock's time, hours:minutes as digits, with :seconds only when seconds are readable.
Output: 10:36
